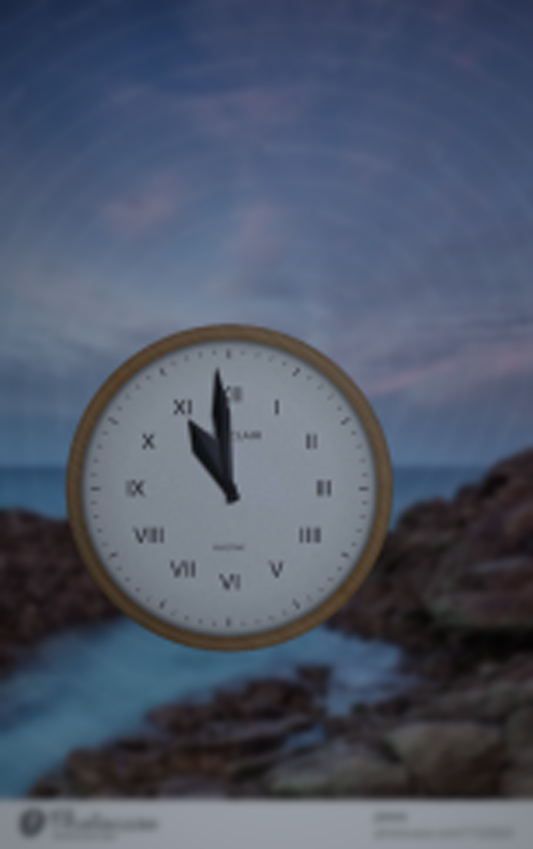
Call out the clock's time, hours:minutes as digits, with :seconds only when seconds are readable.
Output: 10:59
